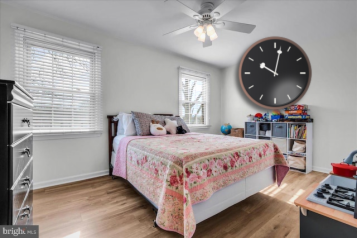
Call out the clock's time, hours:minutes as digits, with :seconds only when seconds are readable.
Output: 10:02
